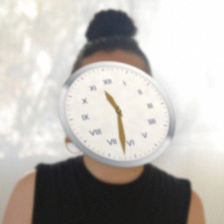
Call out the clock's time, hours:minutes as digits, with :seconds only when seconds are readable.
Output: 11:32
